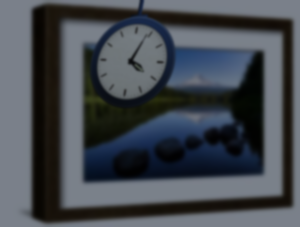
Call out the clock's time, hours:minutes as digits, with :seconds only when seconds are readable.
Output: 4:04
